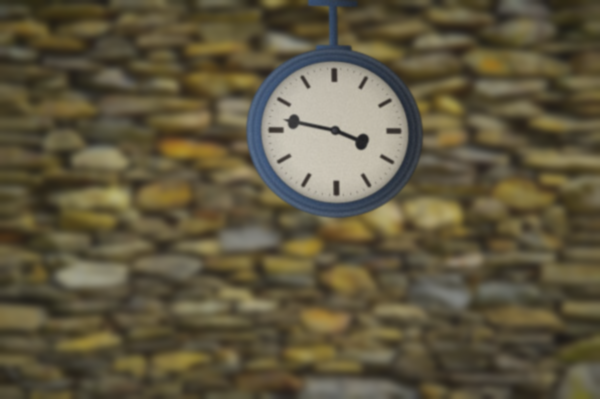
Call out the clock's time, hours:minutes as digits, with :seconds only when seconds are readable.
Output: 3:47
